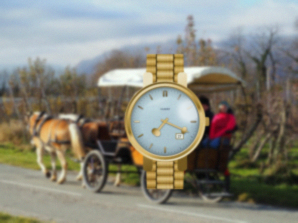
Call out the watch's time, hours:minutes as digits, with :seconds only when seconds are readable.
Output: 7:19
